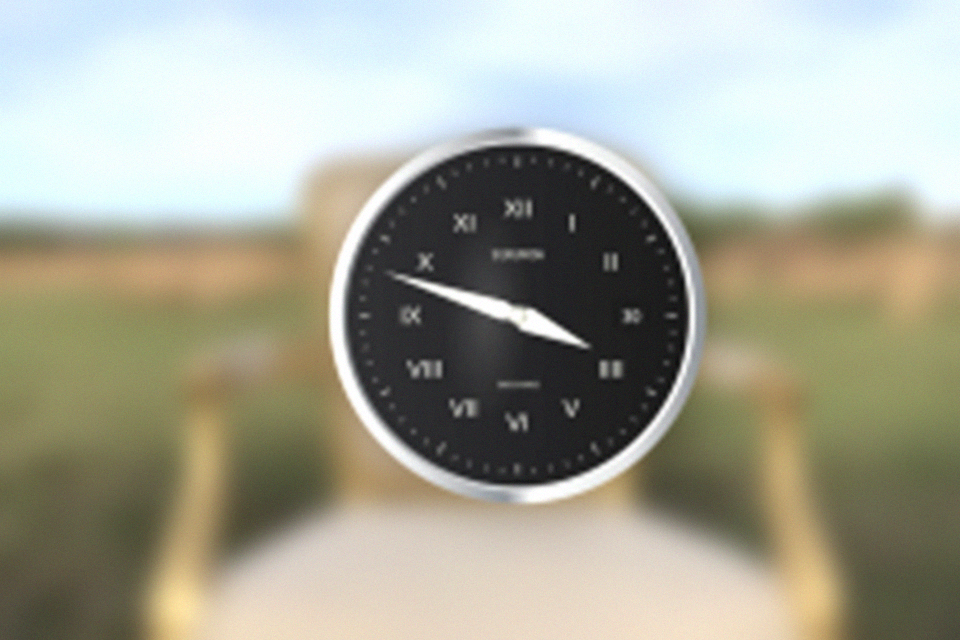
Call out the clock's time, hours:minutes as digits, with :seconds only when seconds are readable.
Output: 3:48
